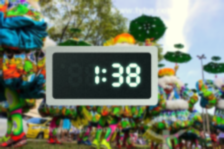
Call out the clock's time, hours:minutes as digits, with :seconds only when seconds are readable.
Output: 1:38
